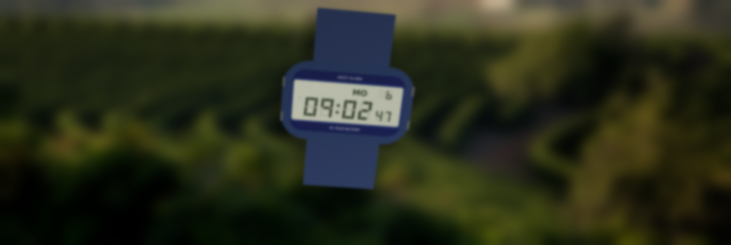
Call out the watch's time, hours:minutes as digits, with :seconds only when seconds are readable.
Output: 9:02
